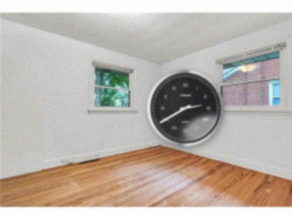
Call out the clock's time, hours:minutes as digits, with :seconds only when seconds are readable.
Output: 2:40
